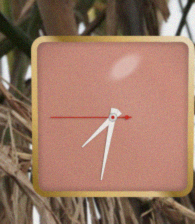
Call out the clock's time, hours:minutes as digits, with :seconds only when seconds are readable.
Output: 7:31:45
